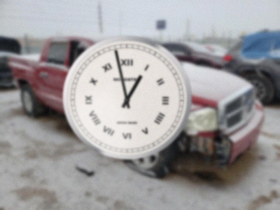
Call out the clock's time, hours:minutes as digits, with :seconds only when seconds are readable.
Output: 12:58
